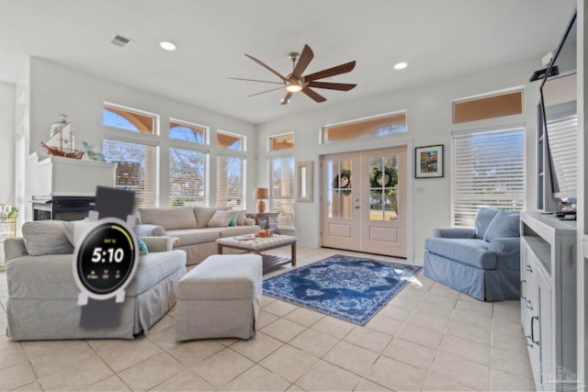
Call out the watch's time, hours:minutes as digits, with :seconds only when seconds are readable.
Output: 5:10
